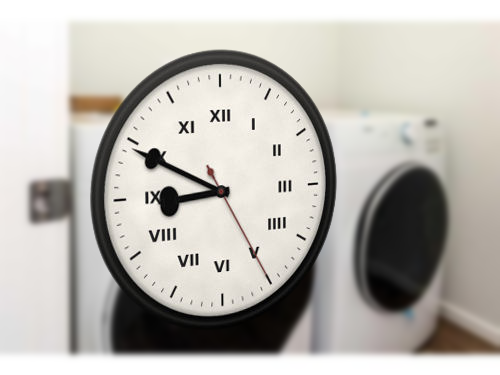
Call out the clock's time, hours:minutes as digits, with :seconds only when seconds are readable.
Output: 8:49:25
